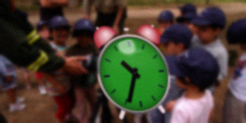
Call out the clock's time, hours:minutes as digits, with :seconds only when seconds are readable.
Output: 10:34
